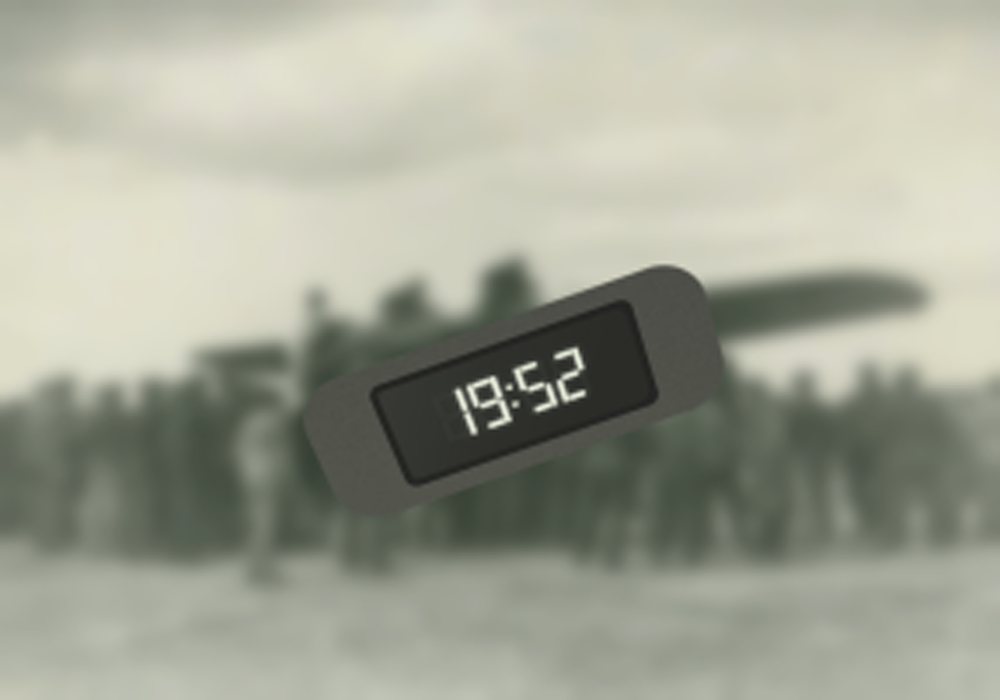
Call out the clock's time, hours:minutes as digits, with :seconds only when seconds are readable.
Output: 19:52
